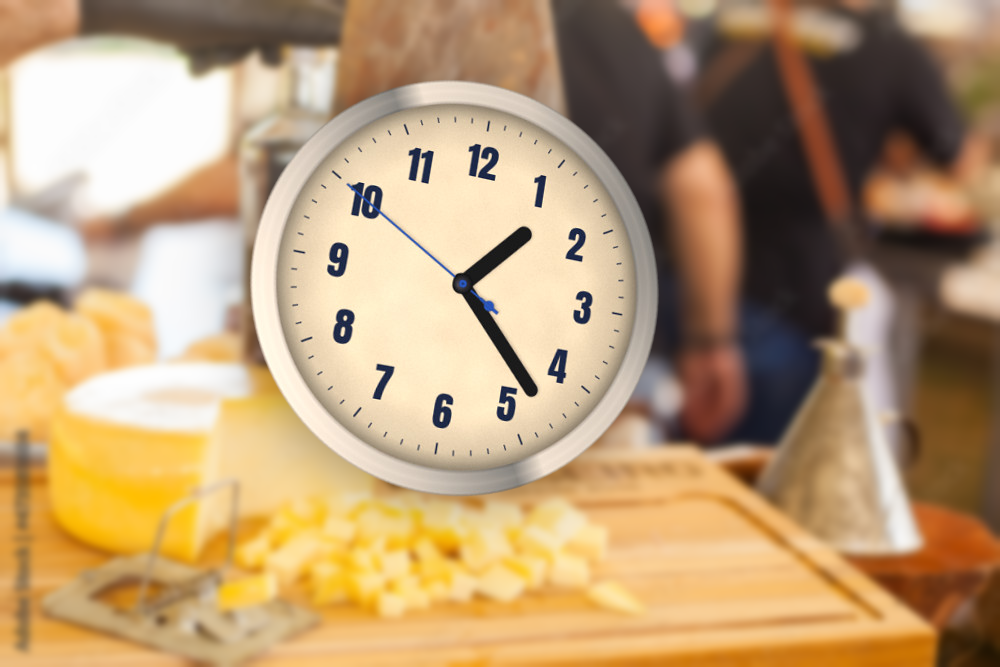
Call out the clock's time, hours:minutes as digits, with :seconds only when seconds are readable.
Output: 1:22:50
